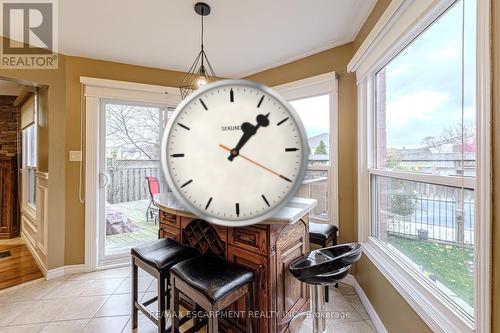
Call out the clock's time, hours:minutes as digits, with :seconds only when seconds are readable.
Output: 1:07:20
